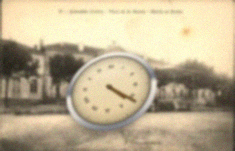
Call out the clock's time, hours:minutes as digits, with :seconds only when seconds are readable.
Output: 4:21
